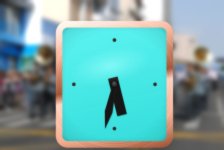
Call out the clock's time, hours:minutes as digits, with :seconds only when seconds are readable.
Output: 5:32
